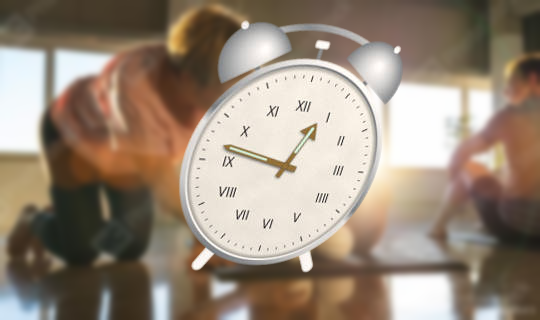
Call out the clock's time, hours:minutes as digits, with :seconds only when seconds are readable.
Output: 12:47
